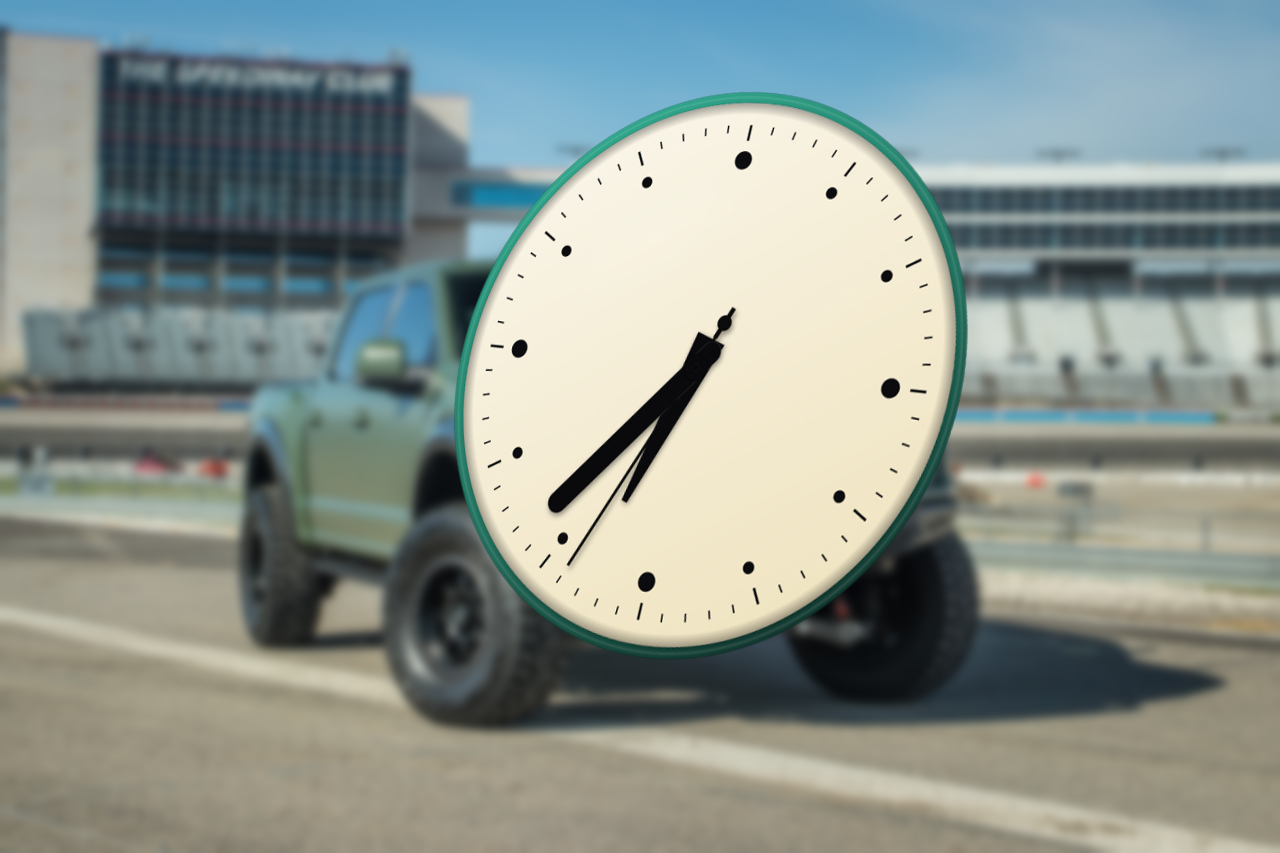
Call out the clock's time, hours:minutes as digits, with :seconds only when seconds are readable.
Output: 6:36:34
